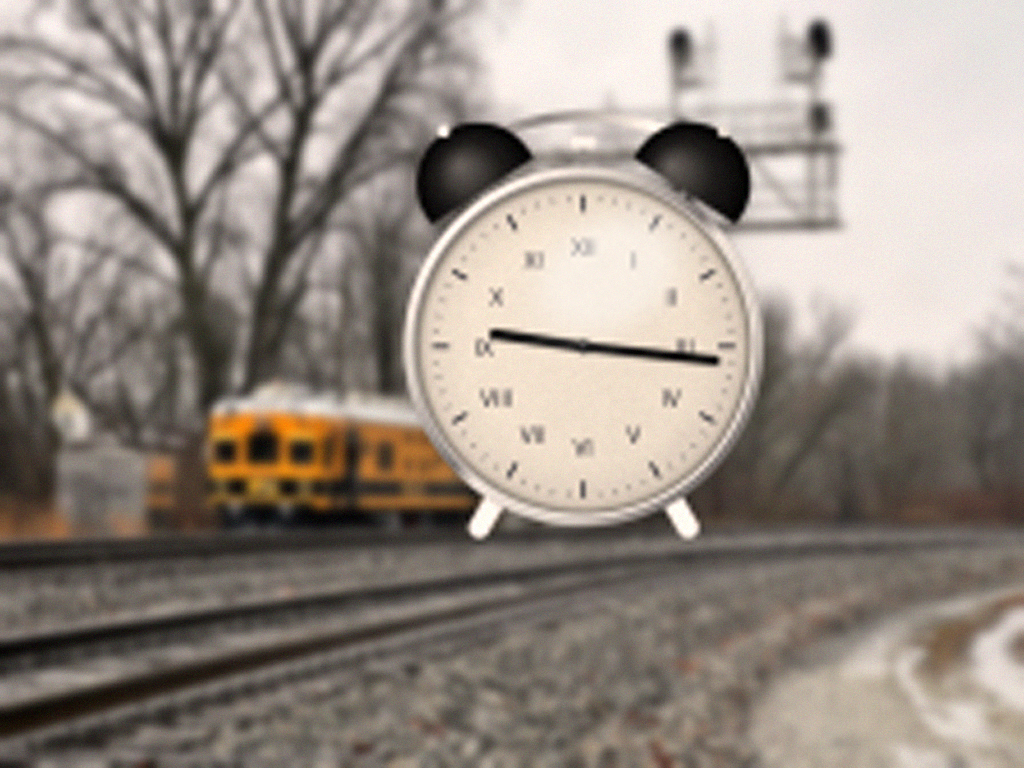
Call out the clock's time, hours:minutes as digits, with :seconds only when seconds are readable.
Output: 9:16
